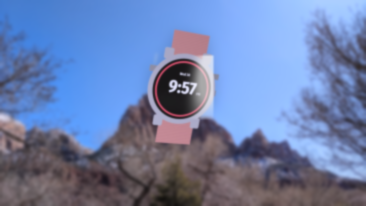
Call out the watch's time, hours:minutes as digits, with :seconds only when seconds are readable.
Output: 9:57
